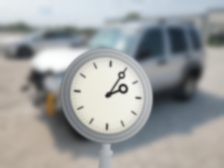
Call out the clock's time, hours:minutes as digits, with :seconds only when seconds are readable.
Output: 2:05
